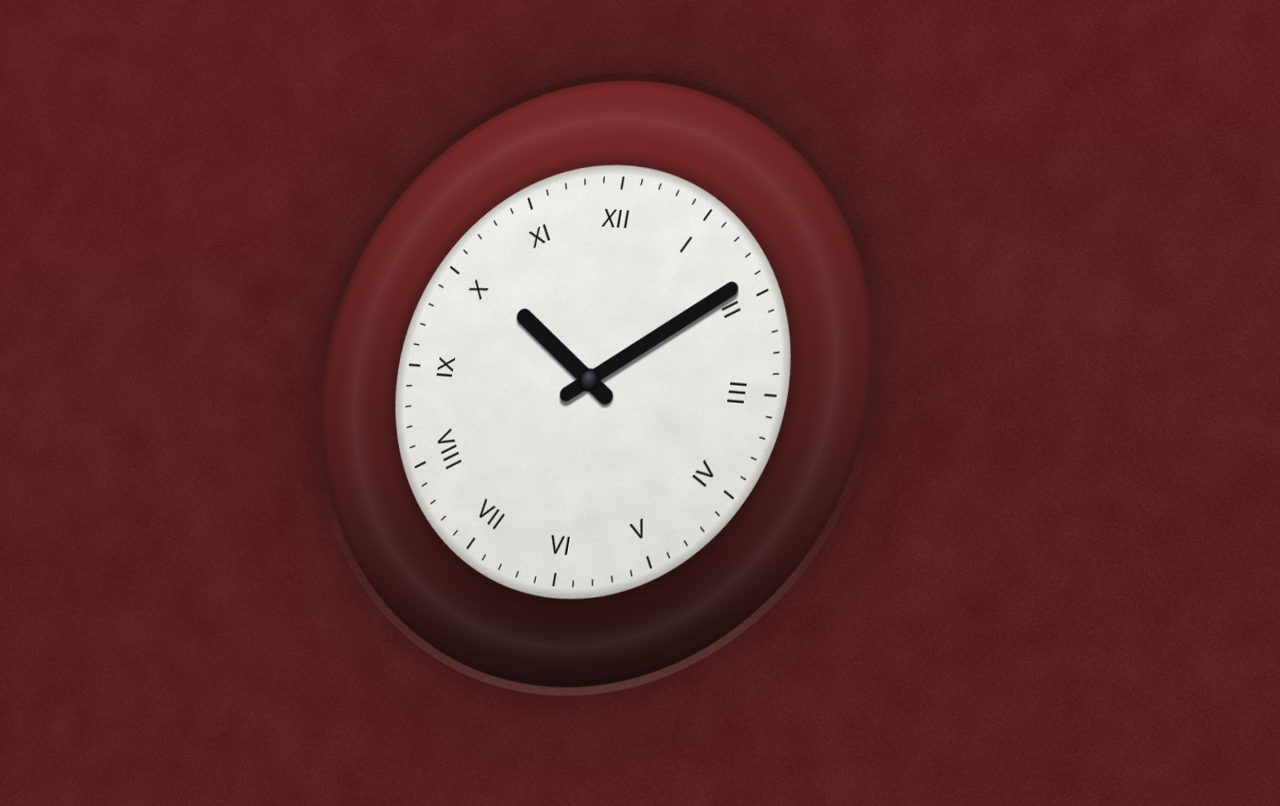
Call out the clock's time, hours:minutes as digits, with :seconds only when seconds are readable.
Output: 10:09
